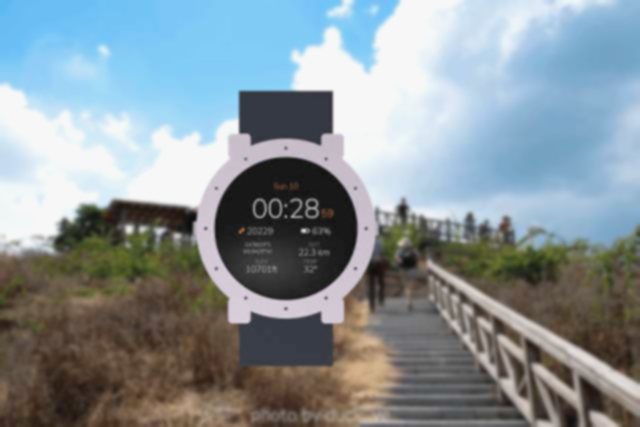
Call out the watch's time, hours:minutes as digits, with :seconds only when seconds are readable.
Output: 0:28
